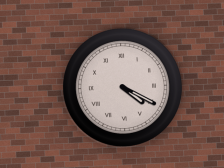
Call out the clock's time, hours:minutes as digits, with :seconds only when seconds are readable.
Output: 4:20
